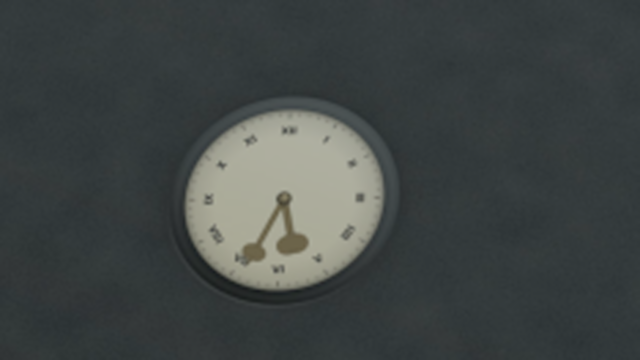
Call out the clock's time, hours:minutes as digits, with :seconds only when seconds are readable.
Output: 5:34
